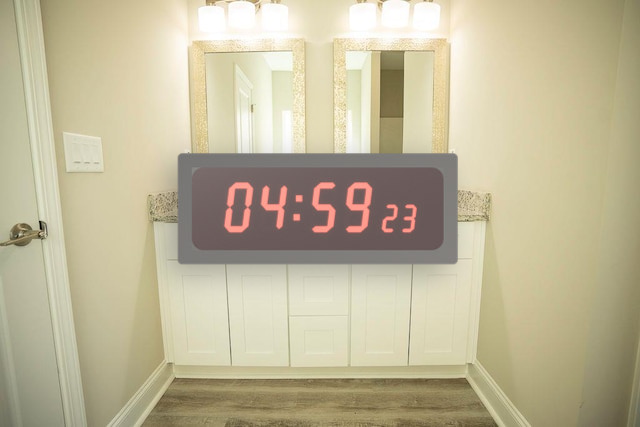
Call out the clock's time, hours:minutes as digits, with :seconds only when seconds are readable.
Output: 4:59:23
